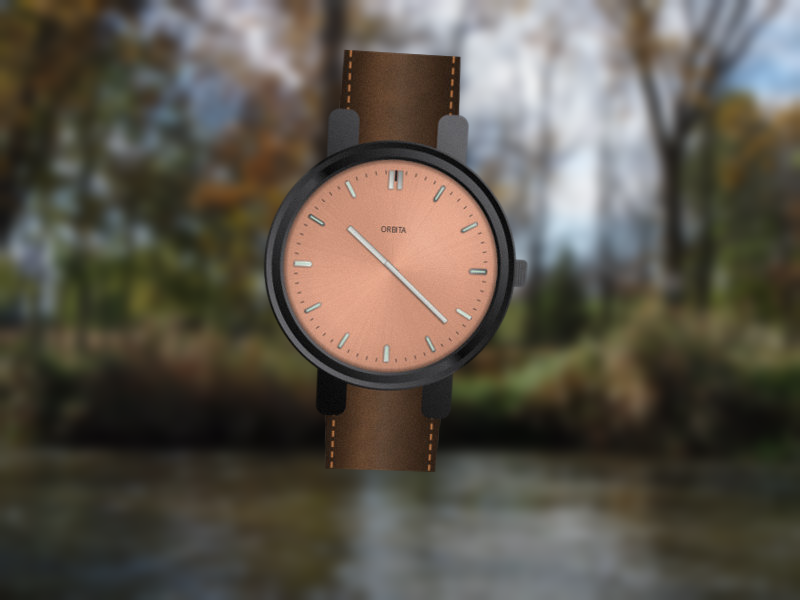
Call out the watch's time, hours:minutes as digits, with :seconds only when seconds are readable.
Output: 10:22
